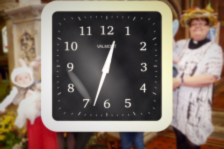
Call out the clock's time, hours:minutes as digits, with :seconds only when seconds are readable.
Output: 12:33
